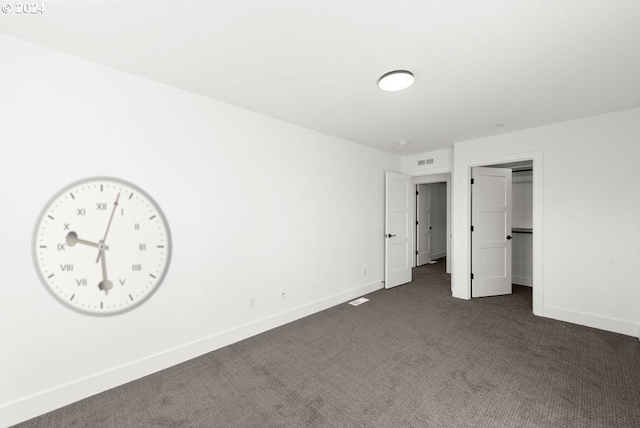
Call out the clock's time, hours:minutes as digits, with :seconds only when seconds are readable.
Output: 9:29:03
